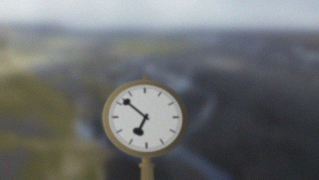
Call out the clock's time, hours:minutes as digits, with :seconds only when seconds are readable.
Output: 6:52
